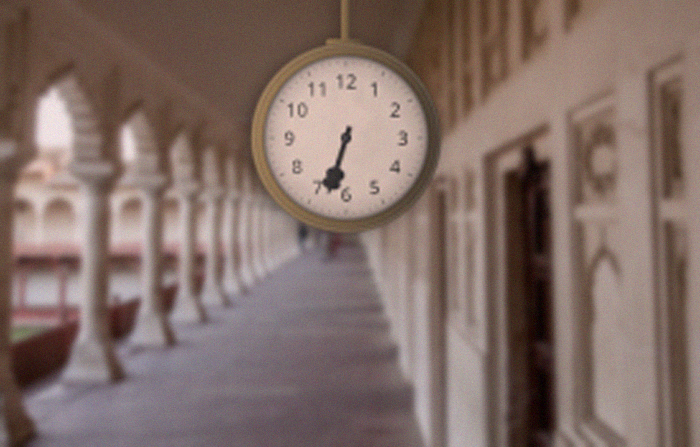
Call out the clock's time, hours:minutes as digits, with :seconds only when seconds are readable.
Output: 6:33
